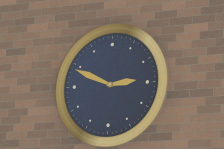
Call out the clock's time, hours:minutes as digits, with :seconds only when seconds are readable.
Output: 2:49
